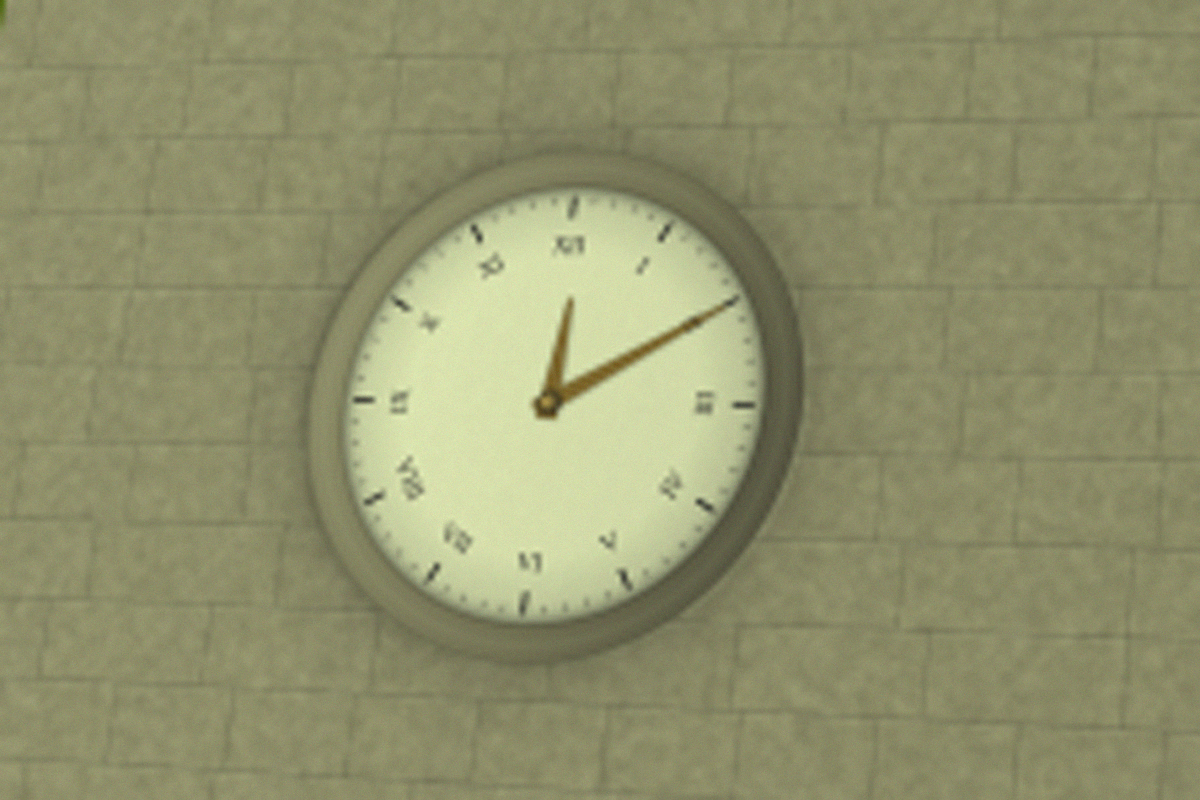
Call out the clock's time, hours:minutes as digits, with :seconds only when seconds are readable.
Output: 12:10
